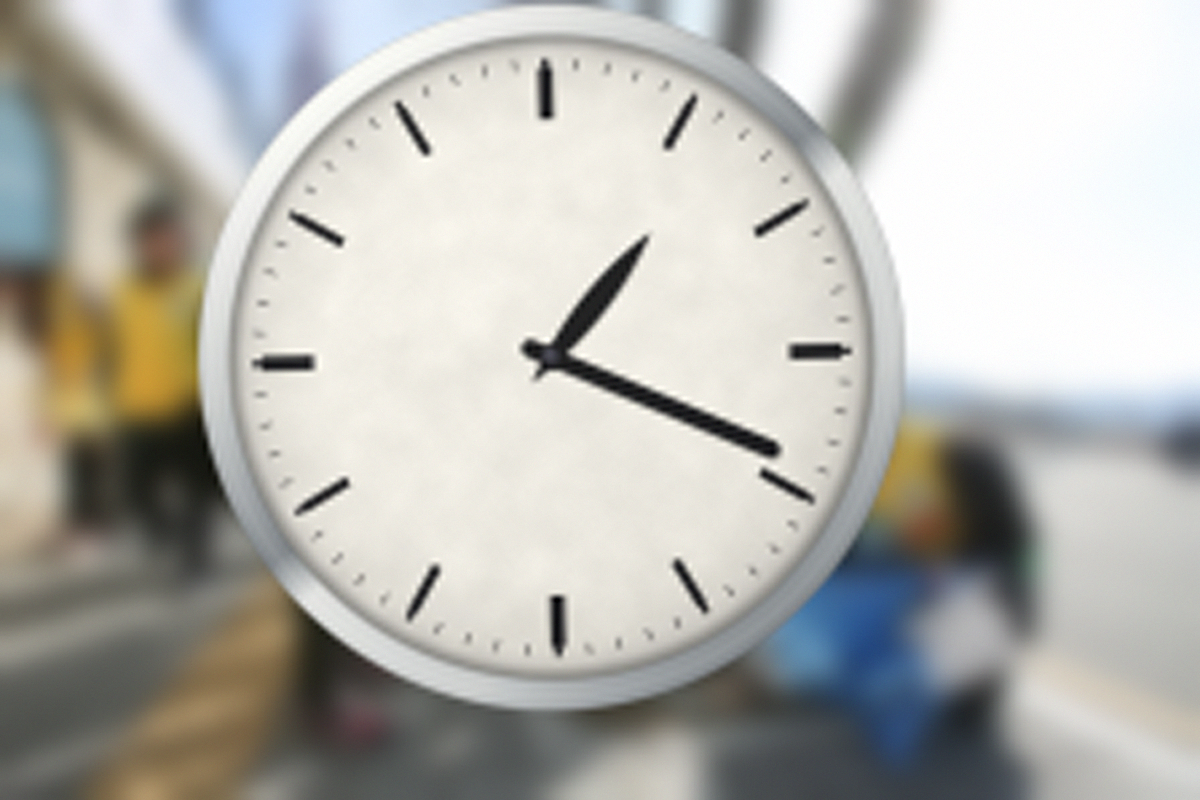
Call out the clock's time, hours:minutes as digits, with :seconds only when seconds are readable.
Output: 1:19
